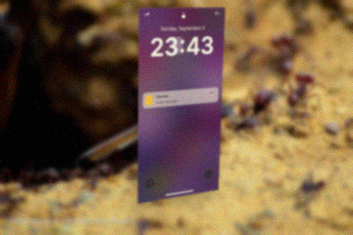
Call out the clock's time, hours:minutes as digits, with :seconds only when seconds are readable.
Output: 23:43
